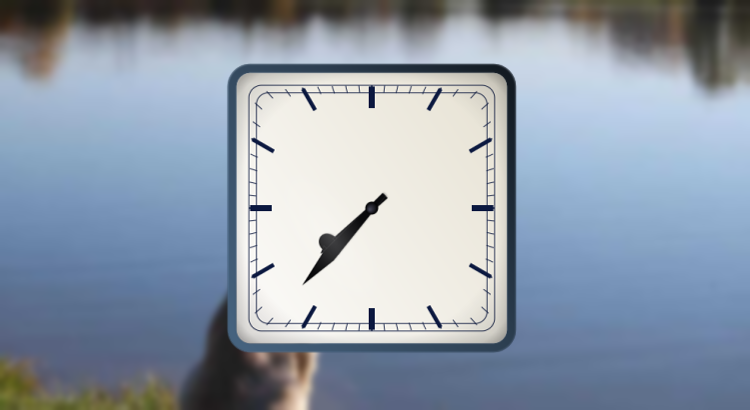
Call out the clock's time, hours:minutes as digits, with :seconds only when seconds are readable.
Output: 7:37
